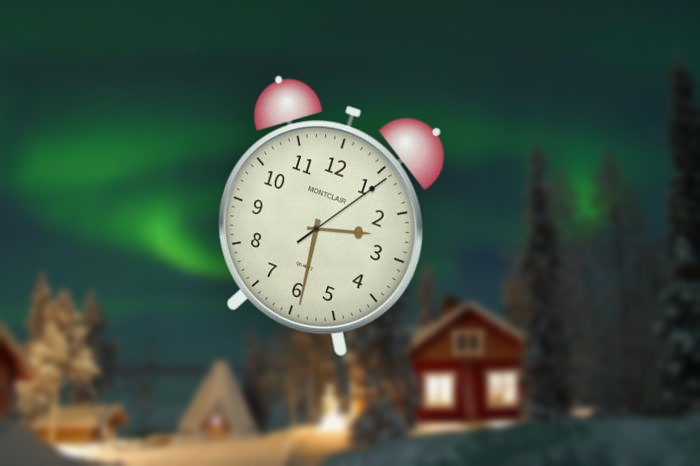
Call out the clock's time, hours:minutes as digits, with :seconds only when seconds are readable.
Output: 2:29:06
